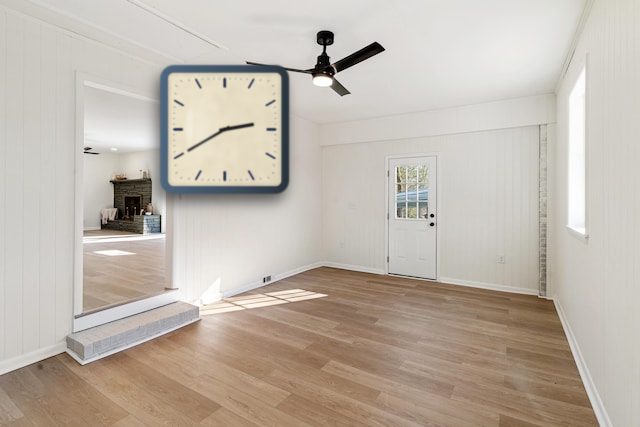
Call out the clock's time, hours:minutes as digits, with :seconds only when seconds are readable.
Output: 2:40
